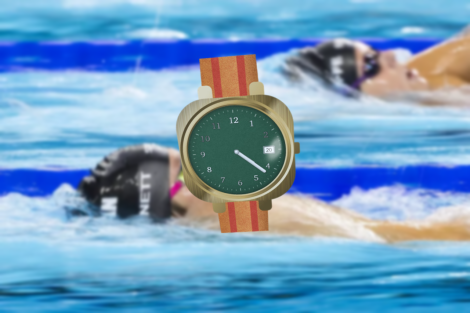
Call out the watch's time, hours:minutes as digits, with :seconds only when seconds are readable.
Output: 4:22
